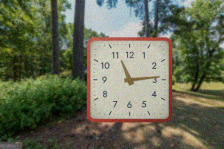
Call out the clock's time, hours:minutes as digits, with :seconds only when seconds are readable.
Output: 11:14
